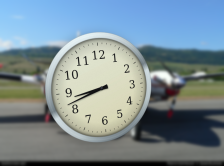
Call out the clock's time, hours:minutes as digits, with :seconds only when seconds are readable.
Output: 8:42
